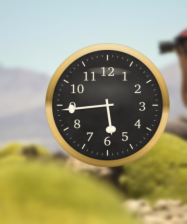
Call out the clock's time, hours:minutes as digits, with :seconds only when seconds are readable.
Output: 5:44
